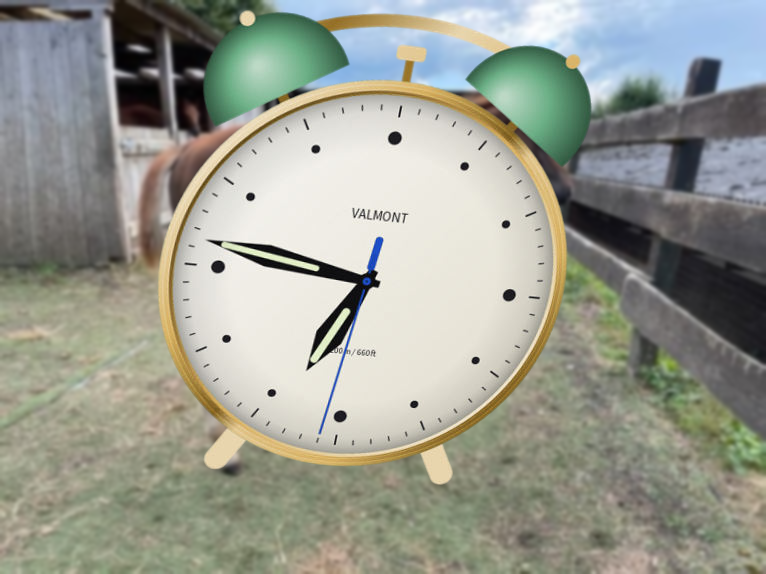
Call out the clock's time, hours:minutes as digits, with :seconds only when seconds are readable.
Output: 6:46:31
